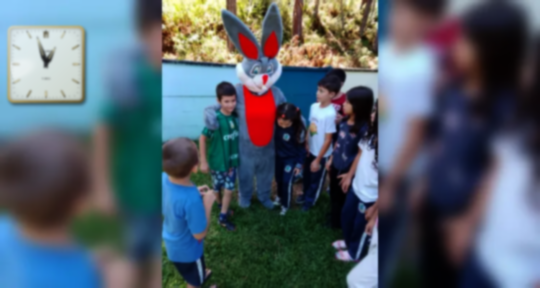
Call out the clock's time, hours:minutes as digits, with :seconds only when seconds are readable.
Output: 12:57
